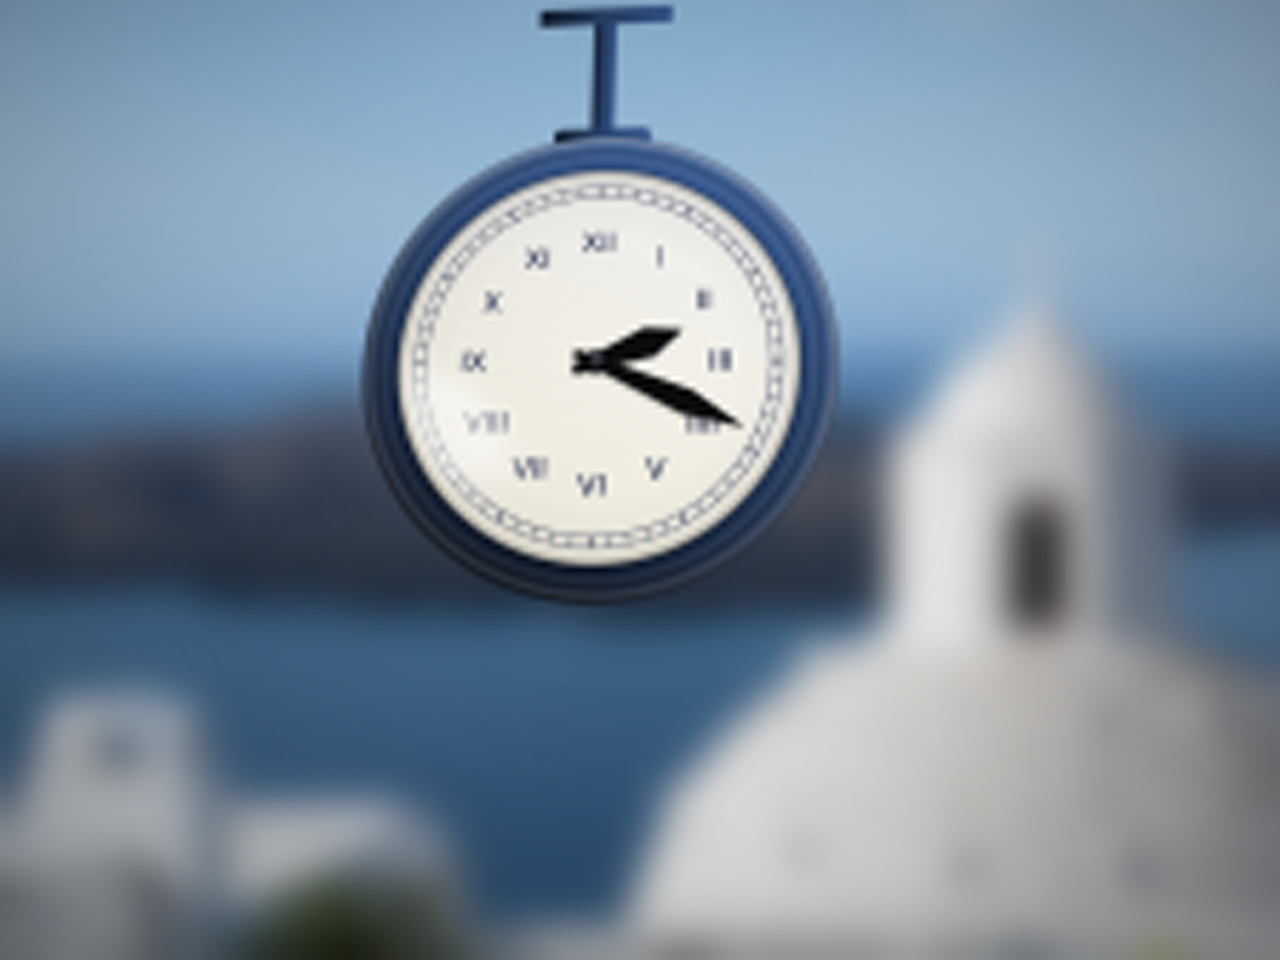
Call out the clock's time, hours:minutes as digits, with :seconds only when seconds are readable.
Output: 2:19
